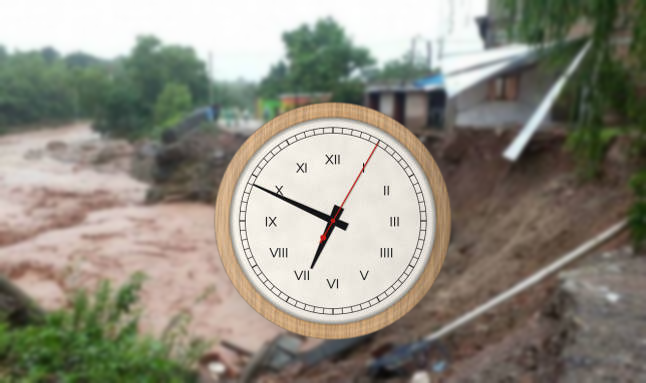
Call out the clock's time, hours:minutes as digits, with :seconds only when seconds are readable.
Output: 6:49:05
